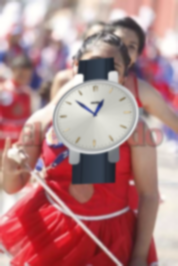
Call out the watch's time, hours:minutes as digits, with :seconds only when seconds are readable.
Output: 12:52
